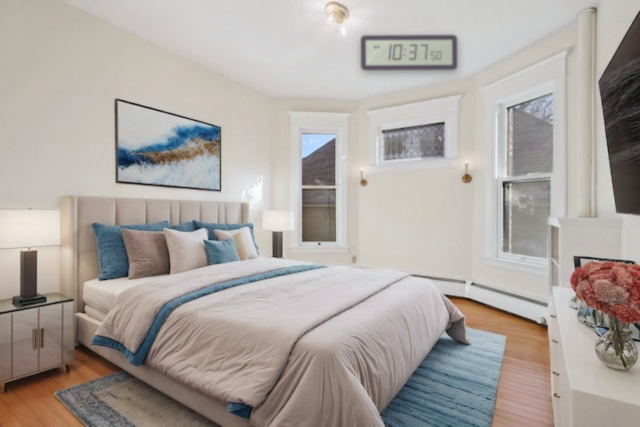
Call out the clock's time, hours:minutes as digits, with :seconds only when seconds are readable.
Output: 10:37
